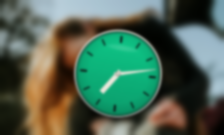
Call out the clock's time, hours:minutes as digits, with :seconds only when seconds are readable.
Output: 7:13
